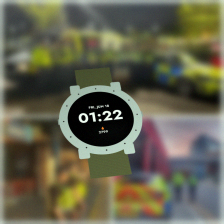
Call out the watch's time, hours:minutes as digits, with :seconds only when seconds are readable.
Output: 1:22
